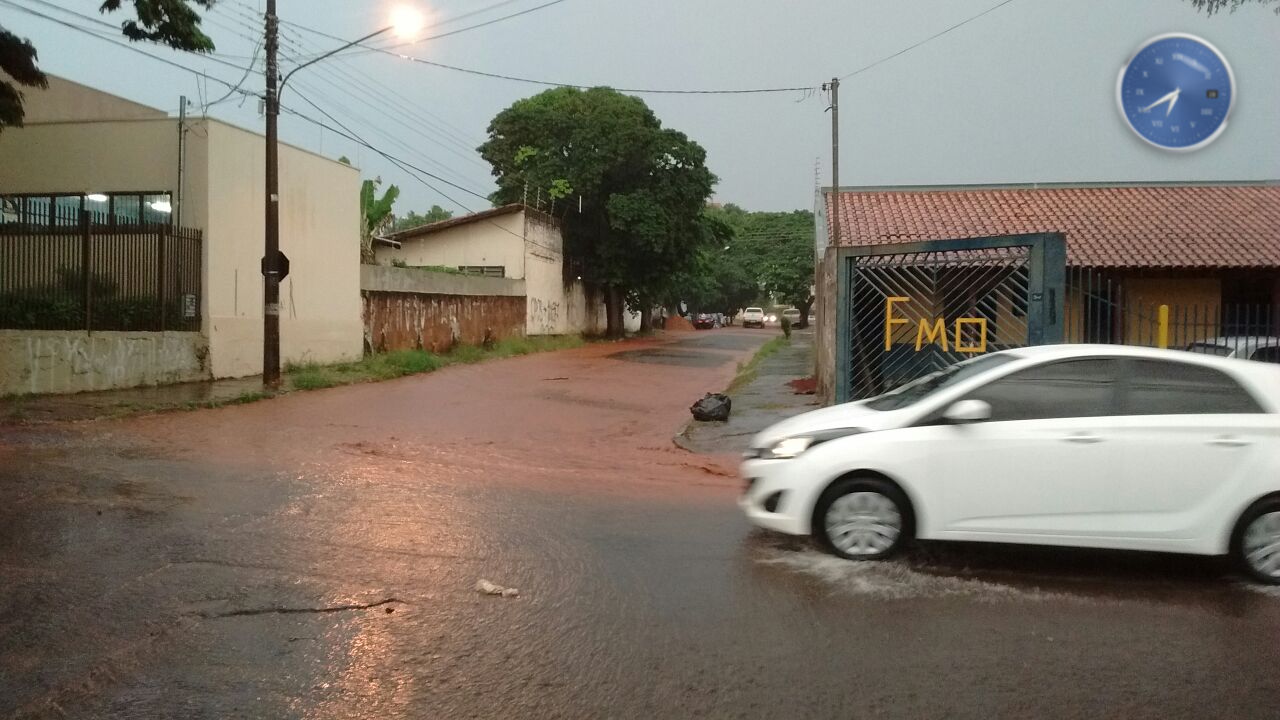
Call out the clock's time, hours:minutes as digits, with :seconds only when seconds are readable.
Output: 6:40
